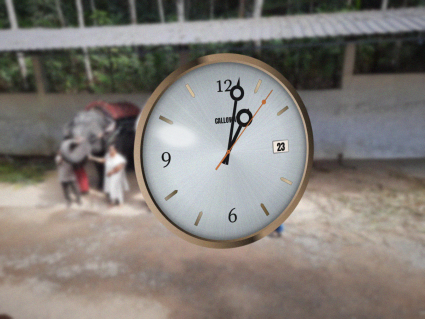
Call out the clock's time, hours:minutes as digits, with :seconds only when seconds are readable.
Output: 1:02:07
